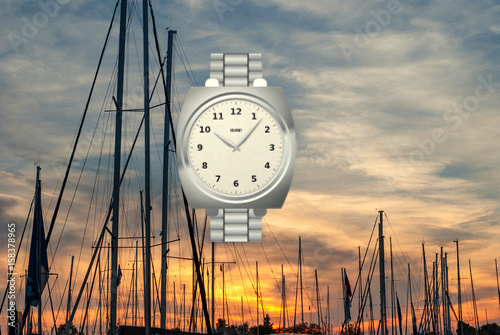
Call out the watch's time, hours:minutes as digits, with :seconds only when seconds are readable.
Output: 10:07
